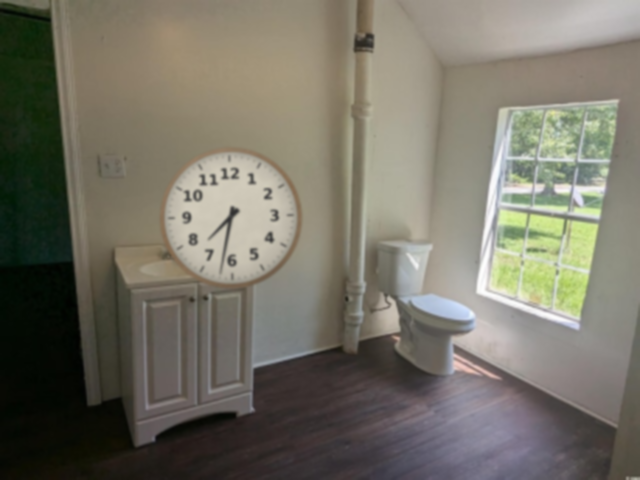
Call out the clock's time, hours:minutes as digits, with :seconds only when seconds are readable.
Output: 7:32
